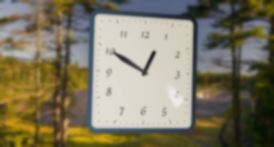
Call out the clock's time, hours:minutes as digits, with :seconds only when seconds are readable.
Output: 12:50
